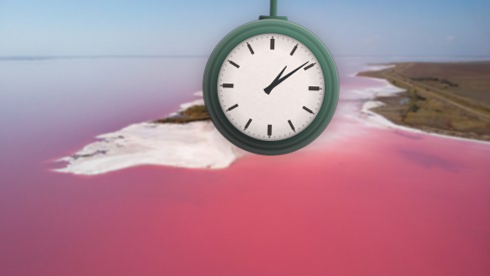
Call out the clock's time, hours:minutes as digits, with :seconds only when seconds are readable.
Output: 1:09
